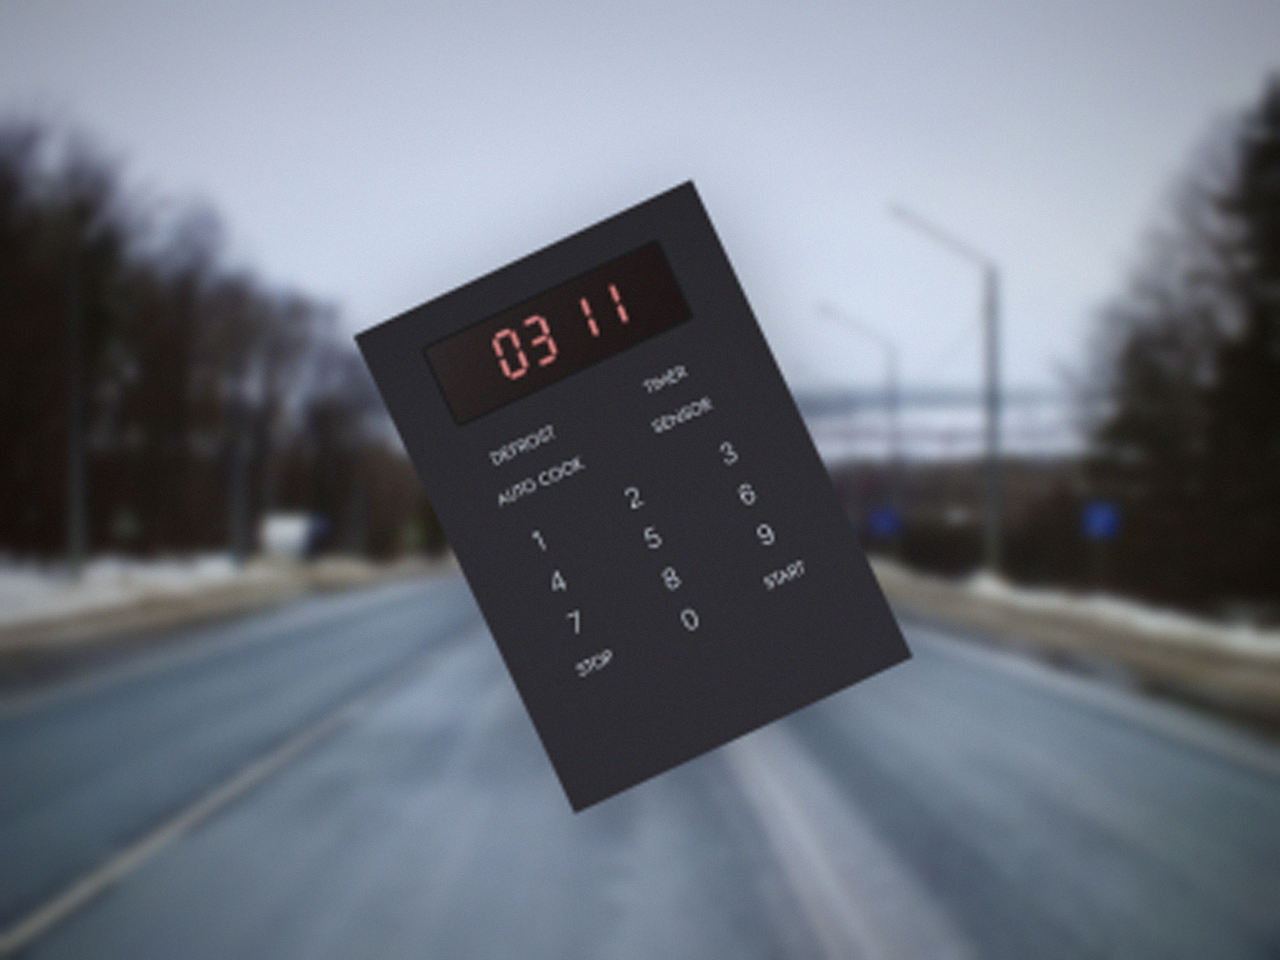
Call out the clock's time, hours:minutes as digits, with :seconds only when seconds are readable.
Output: 3:11
